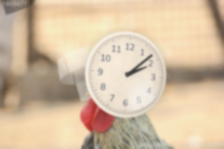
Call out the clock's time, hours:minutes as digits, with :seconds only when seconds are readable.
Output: 2:08
